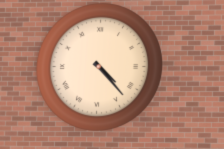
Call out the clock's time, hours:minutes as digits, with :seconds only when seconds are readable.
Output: 4:23
